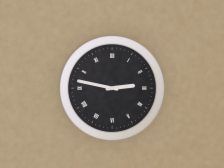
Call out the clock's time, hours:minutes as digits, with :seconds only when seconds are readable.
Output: 2:47
